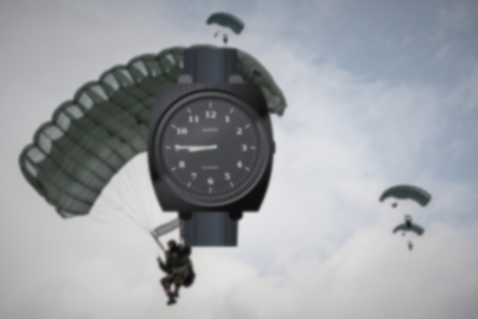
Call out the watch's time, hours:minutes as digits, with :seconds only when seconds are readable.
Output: 8:45
